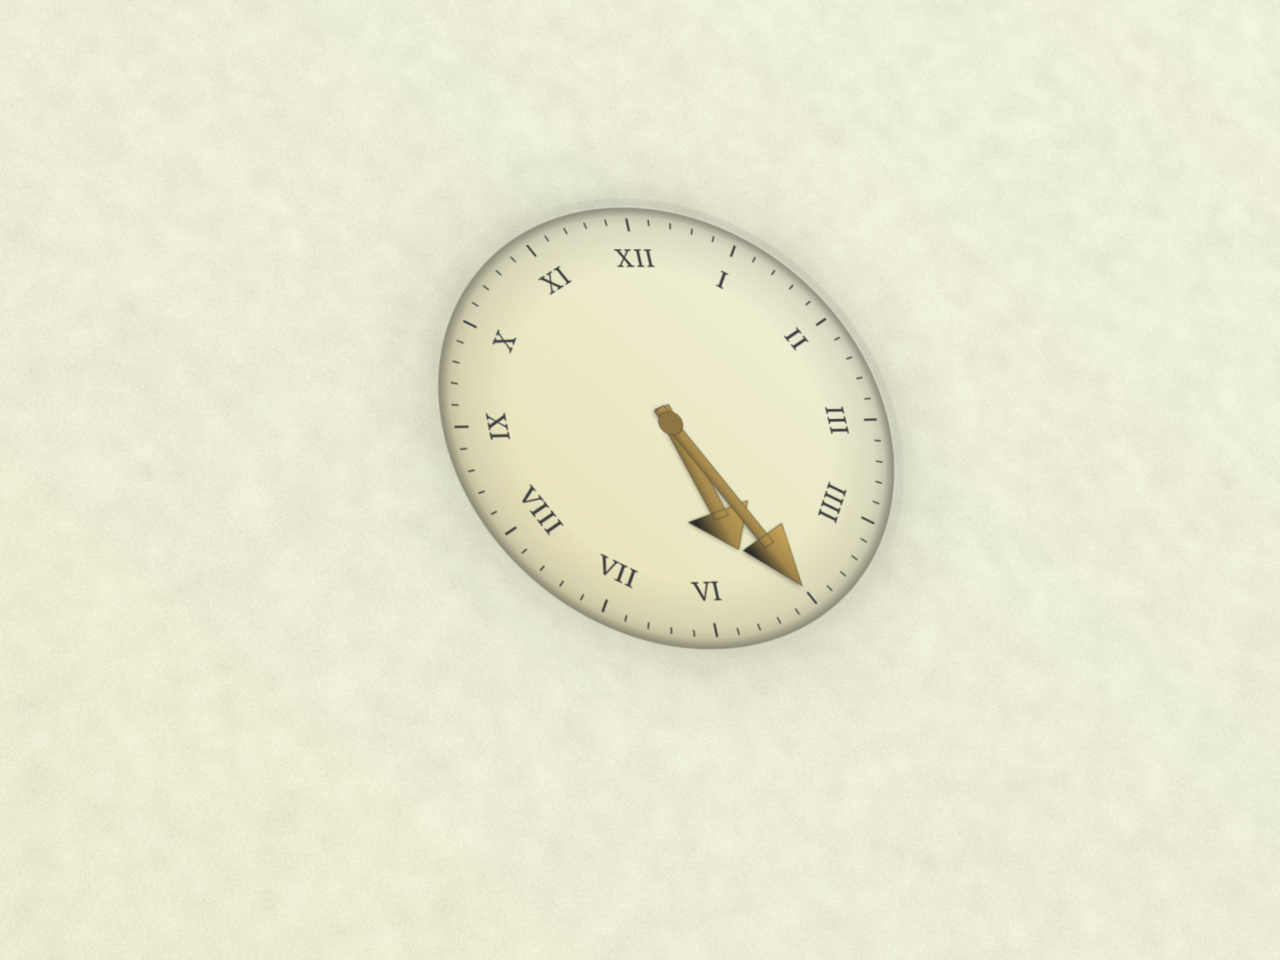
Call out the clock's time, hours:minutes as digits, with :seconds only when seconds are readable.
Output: 5:25
